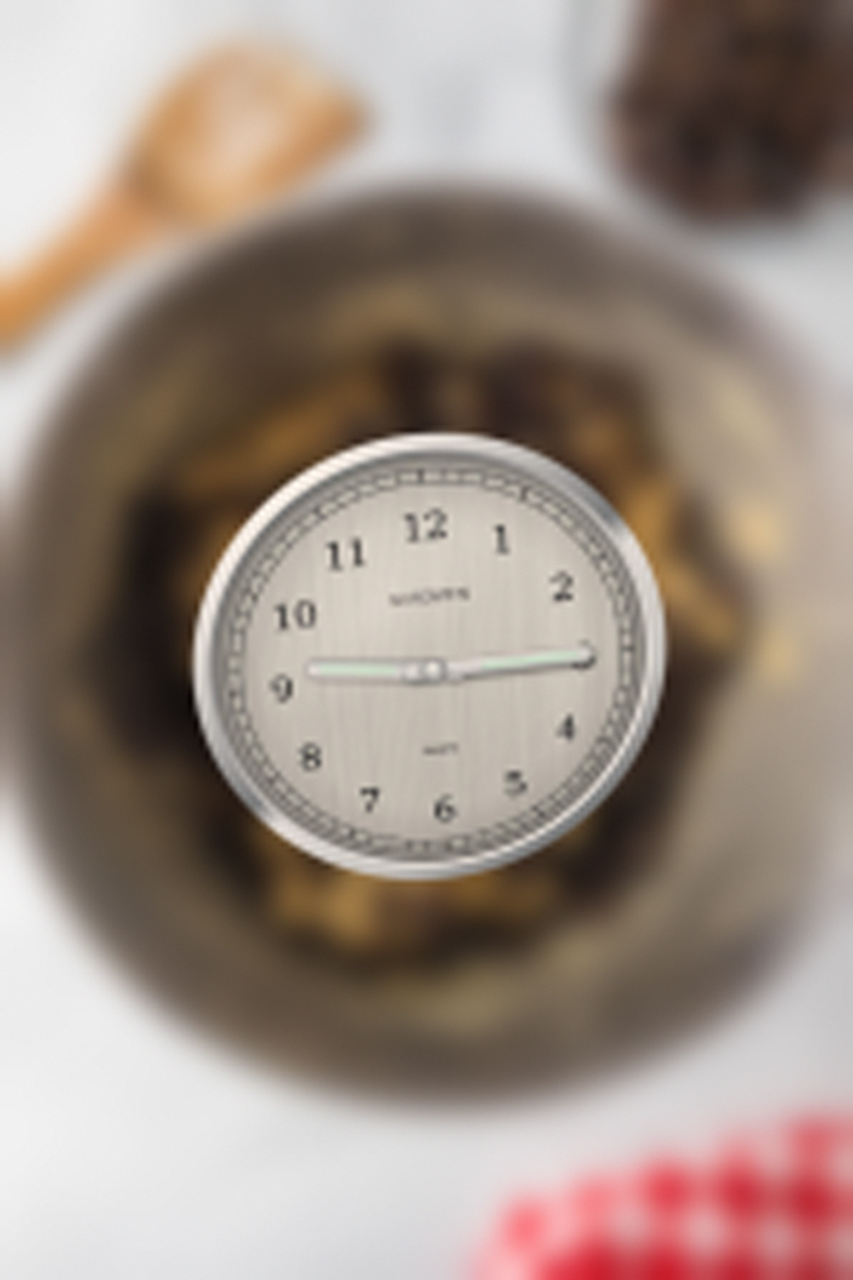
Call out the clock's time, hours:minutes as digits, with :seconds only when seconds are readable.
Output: 9:15
